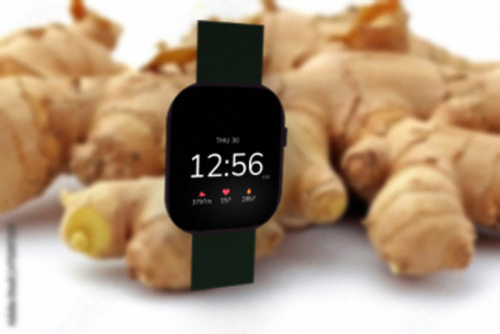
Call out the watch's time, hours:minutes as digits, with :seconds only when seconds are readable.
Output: 12:56
